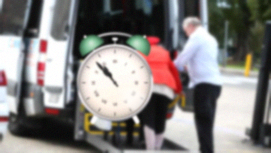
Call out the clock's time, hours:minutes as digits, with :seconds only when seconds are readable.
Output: 10:53
